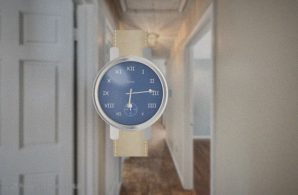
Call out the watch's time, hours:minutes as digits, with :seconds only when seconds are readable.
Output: 6:14
